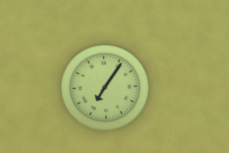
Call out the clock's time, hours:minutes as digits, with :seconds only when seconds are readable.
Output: 7:06
